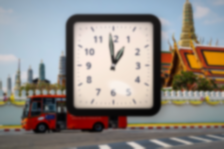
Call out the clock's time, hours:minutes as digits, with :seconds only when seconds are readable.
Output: 12:59
